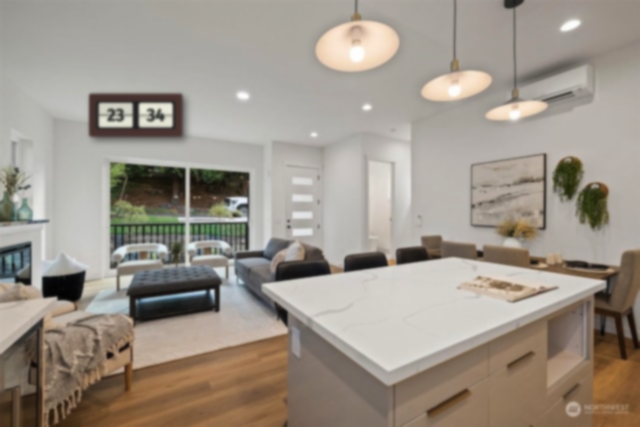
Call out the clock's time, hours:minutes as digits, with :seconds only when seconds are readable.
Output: 23:34
